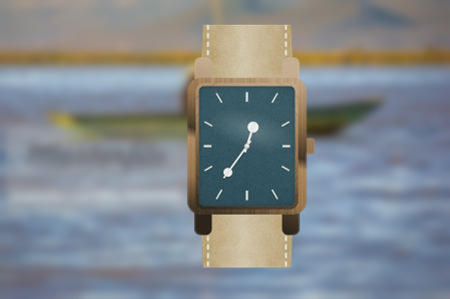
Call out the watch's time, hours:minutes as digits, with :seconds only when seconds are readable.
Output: 12:36
